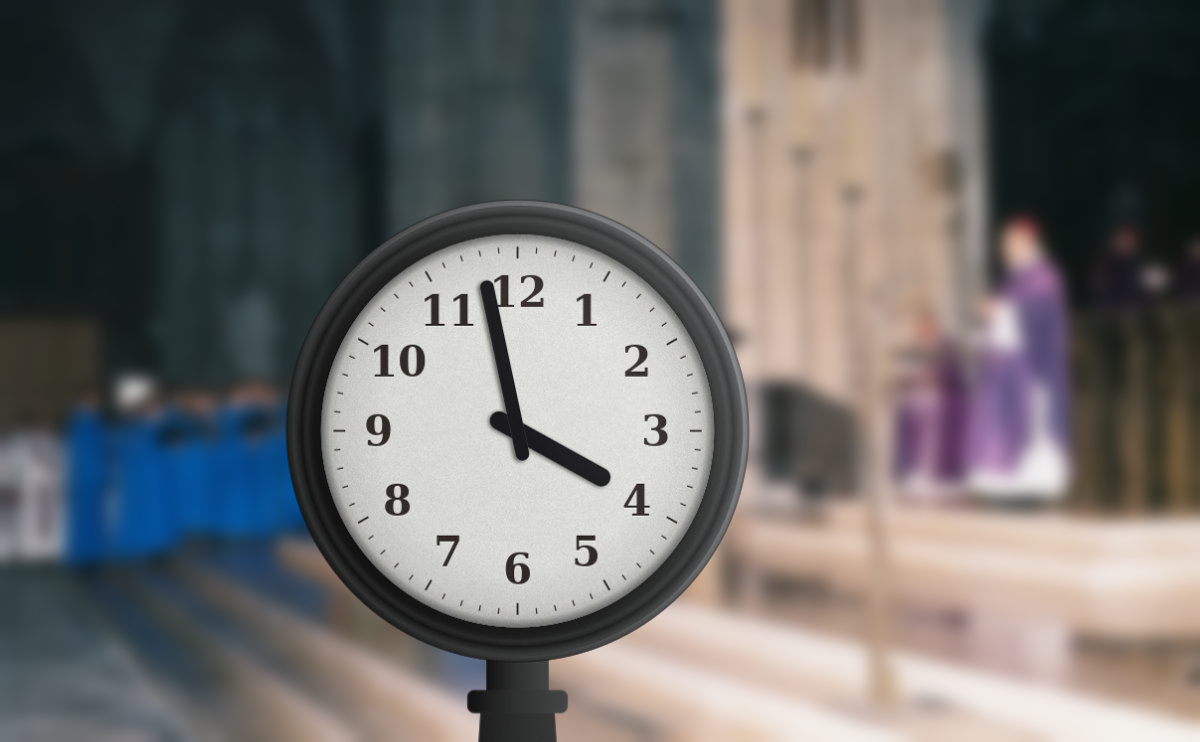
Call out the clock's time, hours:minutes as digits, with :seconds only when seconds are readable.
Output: 3:58
